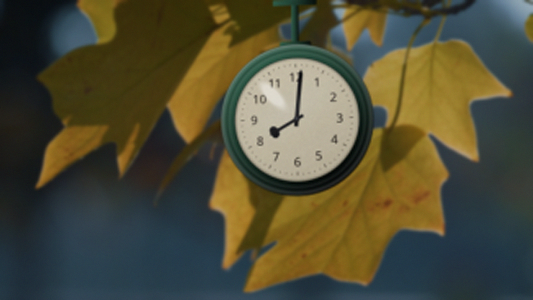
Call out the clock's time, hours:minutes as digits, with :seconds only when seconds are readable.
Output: 8:01
